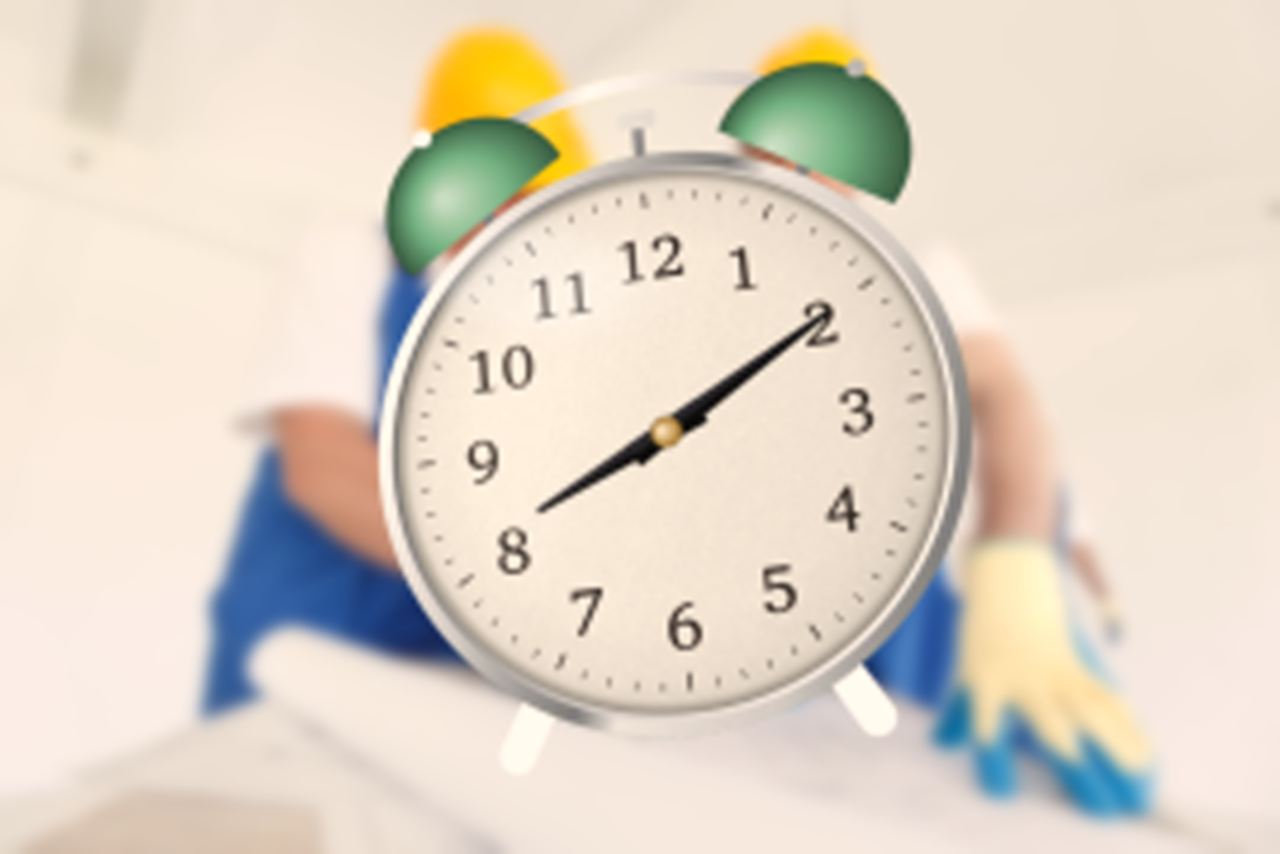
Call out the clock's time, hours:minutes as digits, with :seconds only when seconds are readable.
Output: 8:10
